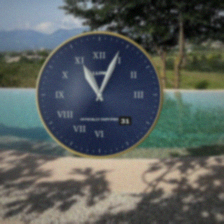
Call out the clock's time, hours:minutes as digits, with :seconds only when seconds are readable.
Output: 11:04
